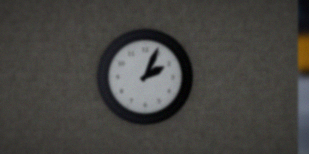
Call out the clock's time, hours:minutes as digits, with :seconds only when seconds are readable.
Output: 2:04
